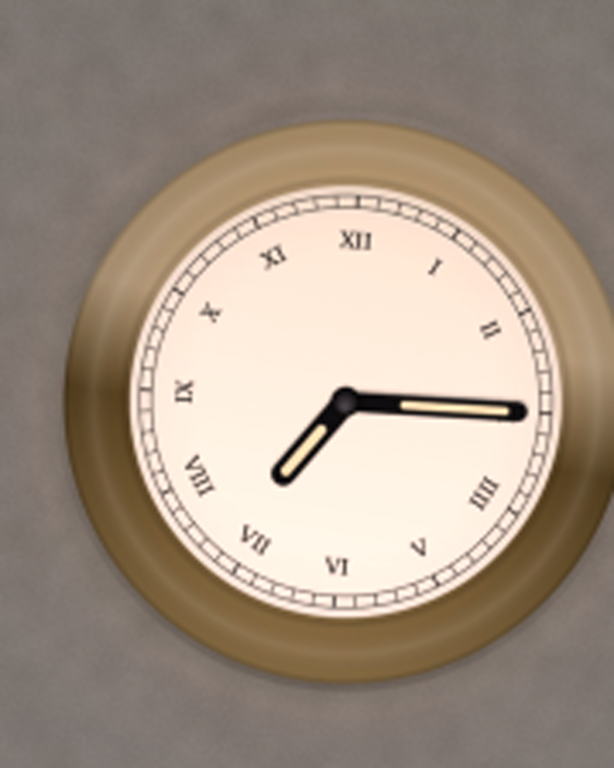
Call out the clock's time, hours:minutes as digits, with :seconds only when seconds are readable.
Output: 7:15
